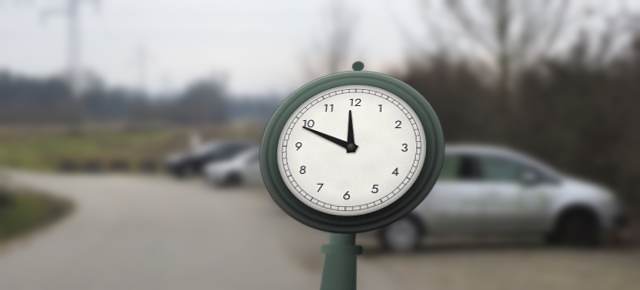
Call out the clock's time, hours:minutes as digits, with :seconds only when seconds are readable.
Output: 11:49
